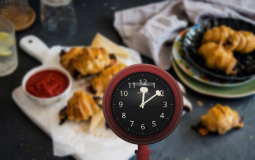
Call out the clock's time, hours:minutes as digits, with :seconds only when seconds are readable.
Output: 12:09
